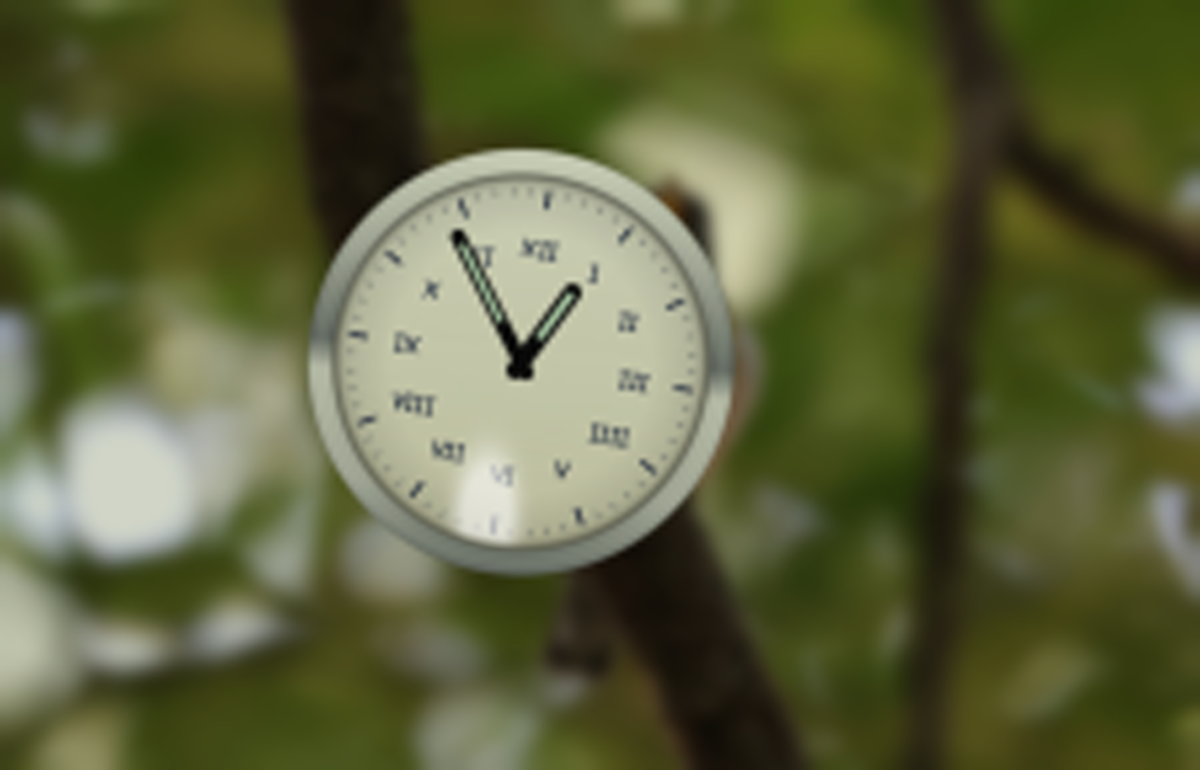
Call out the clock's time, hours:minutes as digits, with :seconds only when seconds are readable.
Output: 12:54
